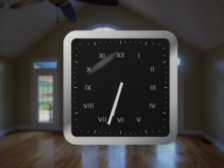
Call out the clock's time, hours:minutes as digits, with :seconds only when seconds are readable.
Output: 6:33
